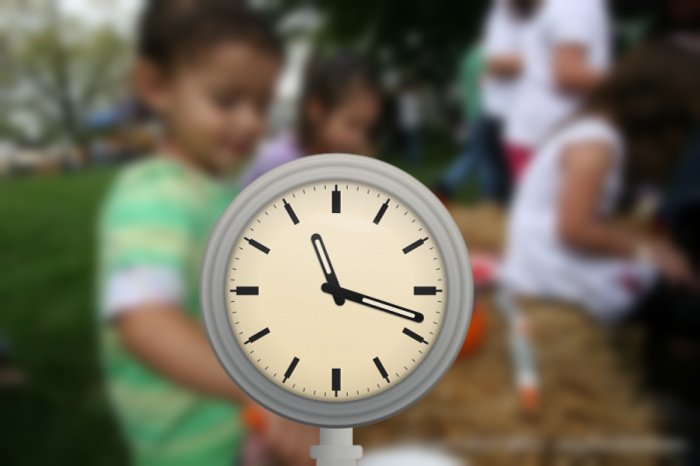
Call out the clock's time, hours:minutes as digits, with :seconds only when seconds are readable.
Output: 11:18
